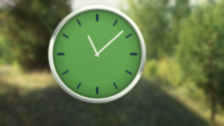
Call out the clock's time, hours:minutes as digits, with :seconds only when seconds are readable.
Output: 11:08
